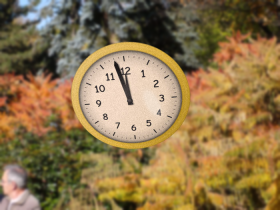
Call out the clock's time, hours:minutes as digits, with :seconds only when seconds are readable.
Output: 11:58
